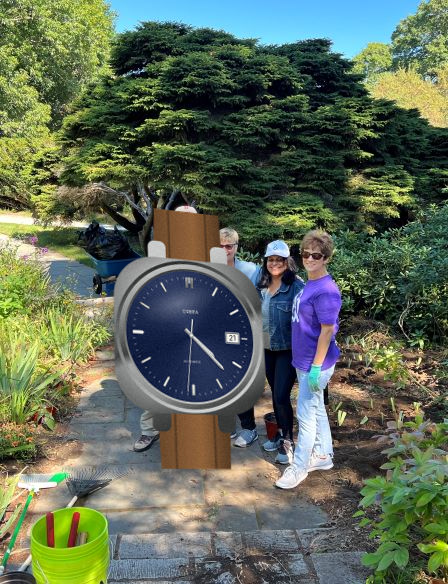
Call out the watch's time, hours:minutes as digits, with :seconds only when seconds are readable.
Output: 4:22:31
